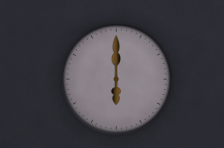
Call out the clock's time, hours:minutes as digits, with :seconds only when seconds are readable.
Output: 6:00
